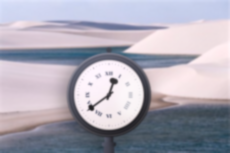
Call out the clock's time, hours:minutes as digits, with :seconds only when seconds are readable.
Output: 12:39
